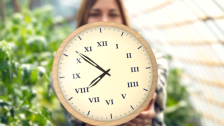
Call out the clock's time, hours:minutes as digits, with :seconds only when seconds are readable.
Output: 7:52
